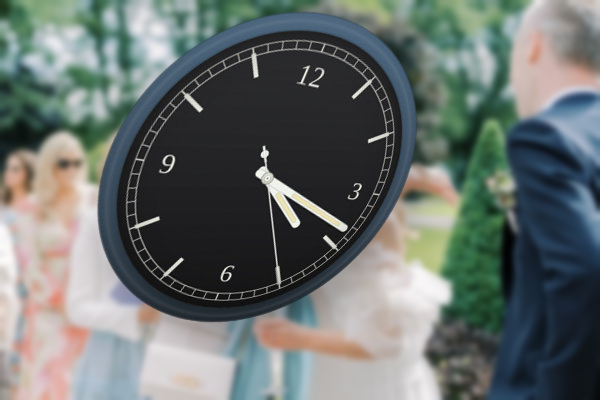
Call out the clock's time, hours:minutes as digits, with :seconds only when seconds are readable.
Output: 4:18:25
